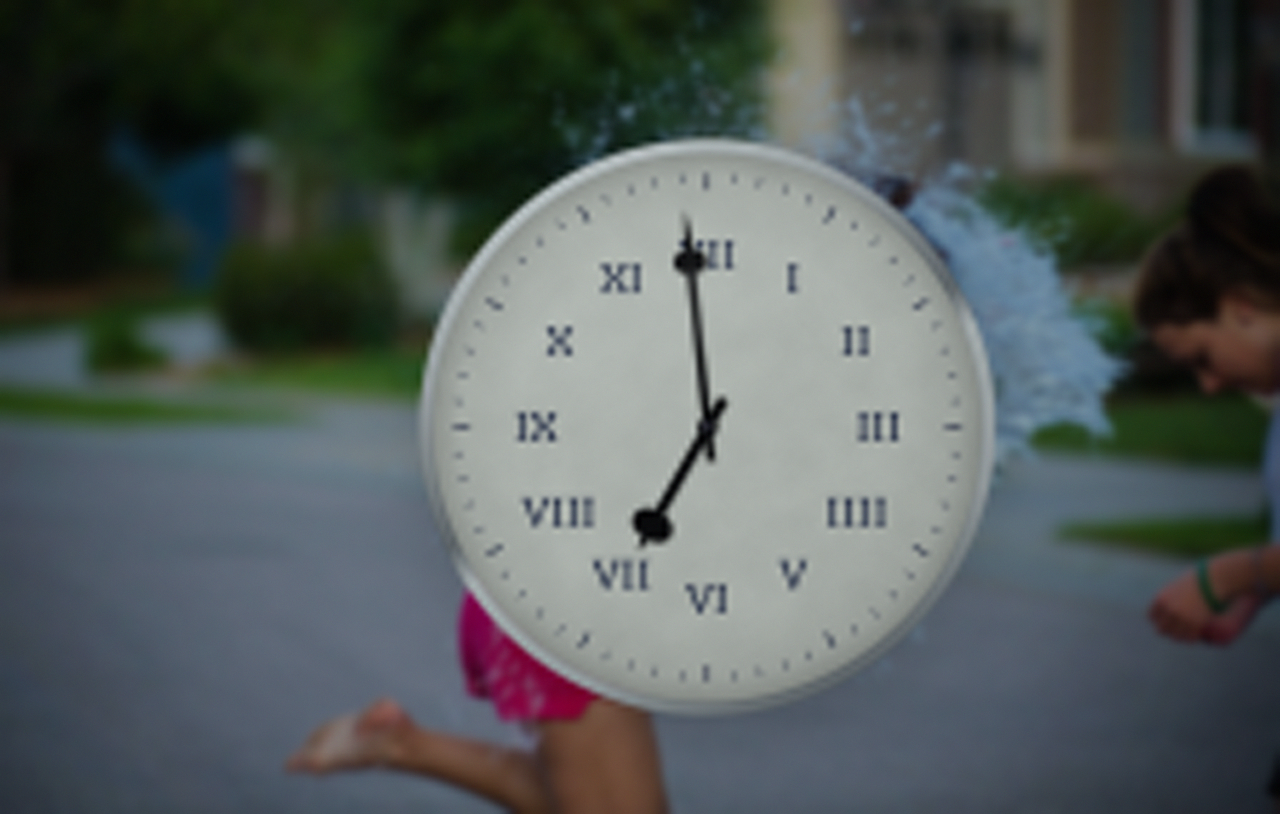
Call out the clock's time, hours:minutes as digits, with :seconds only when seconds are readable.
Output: 6:59
